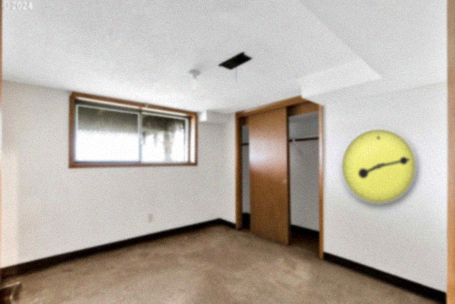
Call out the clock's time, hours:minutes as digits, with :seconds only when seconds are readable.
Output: 8:13
